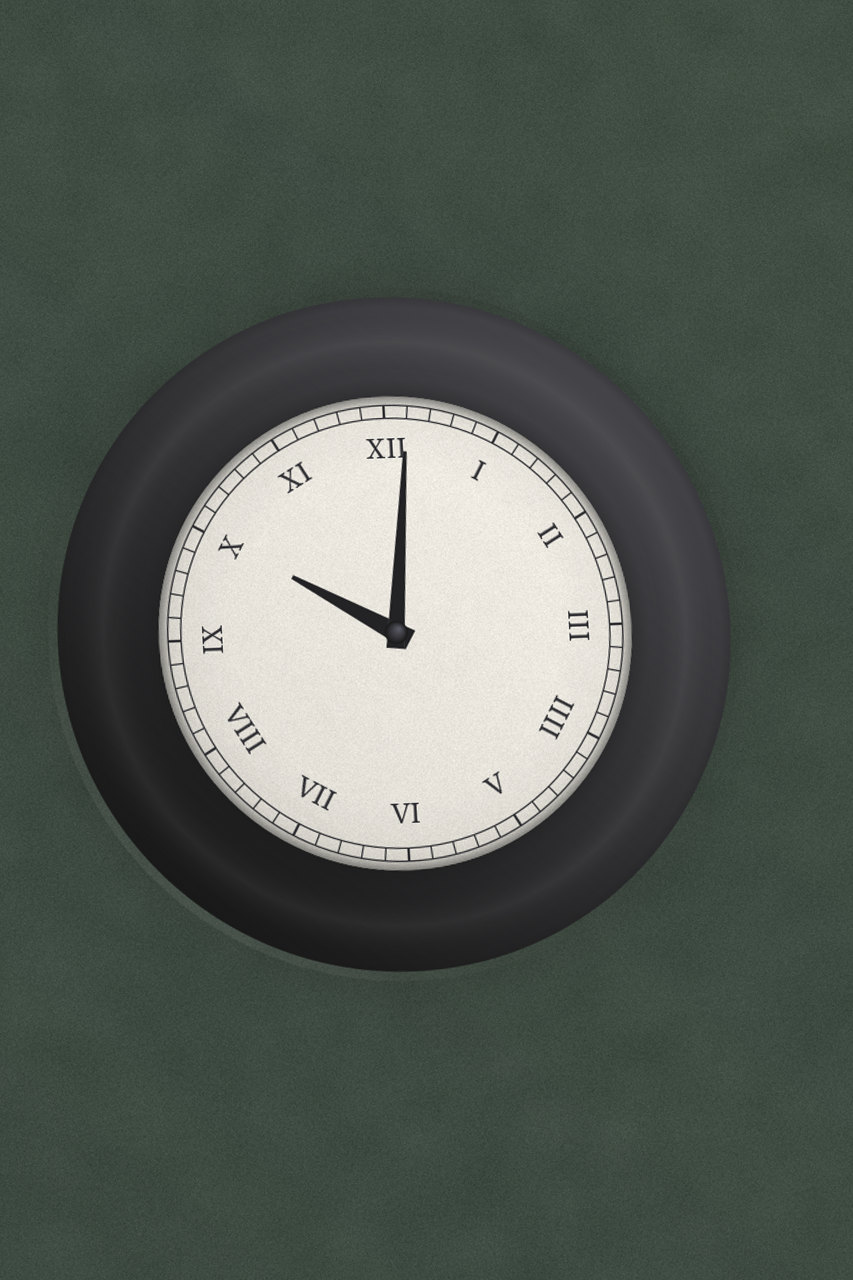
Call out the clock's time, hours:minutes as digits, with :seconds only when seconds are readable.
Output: 10:01
